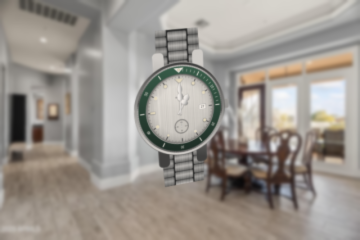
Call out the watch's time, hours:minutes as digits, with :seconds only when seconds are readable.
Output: 1:00
